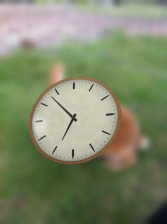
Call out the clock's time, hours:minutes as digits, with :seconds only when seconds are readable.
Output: 6:53
